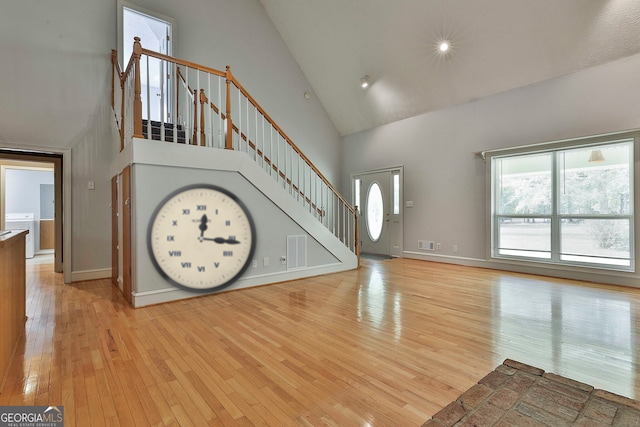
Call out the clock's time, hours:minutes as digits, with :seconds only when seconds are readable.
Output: 12:16
